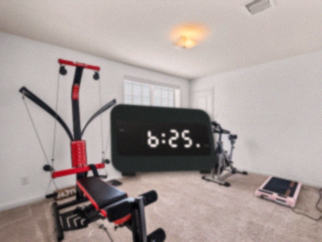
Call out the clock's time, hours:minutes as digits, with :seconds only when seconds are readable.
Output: 6:25
